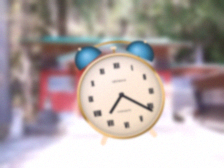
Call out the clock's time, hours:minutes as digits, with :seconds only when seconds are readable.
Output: 7:21
